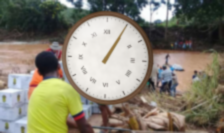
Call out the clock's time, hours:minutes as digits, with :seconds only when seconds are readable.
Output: 1:05
